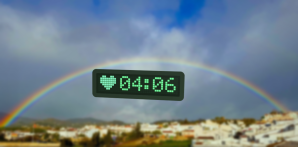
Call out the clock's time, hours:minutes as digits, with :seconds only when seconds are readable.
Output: 4:06
